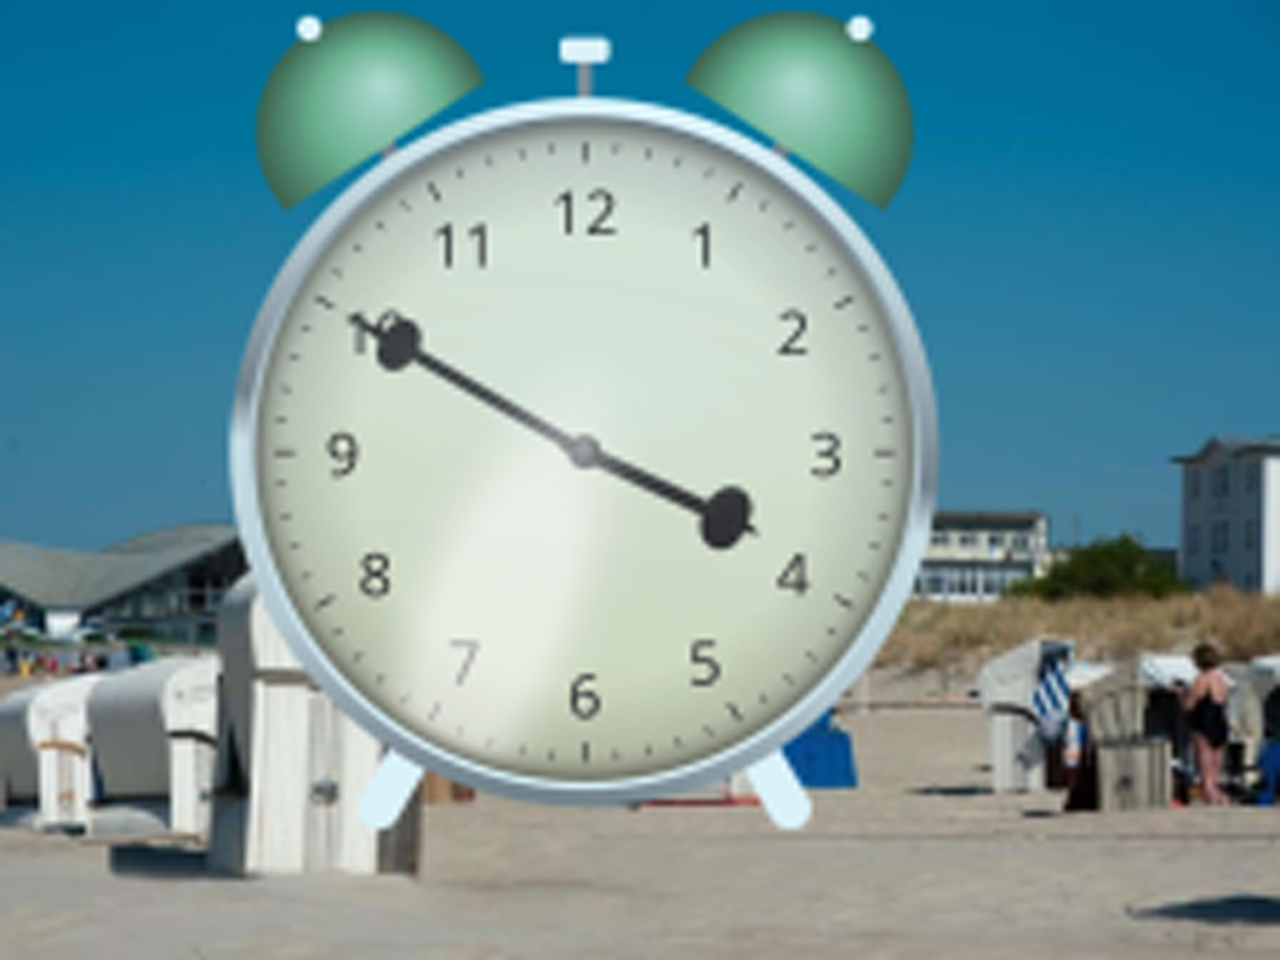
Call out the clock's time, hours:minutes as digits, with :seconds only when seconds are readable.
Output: 3:50
